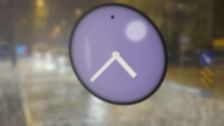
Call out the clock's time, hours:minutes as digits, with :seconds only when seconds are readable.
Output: 4:38
